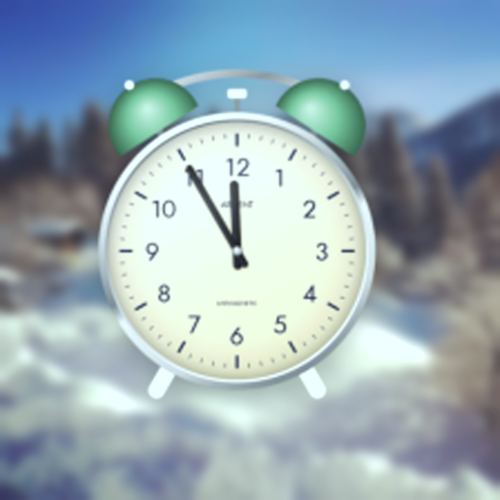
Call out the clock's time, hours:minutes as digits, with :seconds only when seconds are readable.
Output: 11:55
